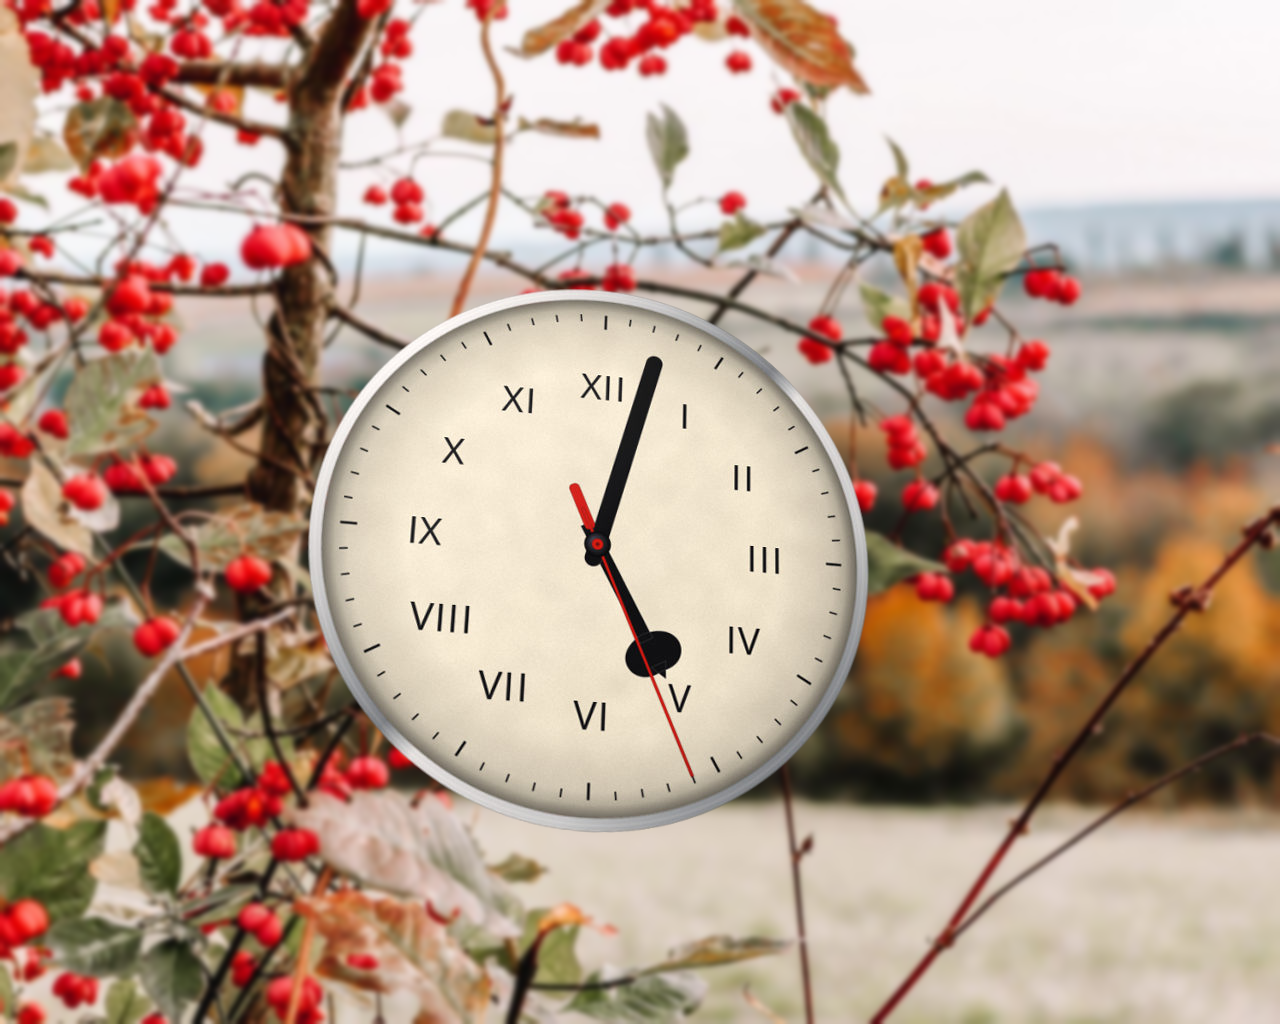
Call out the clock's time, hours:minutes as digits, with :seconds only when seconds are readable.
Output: 5:02:26
